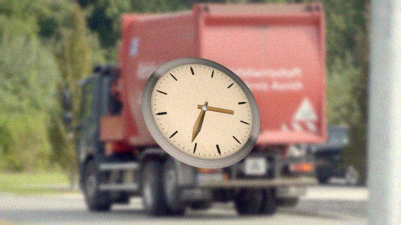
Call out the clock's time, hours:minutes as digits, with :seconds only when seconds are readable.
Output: 3:36
